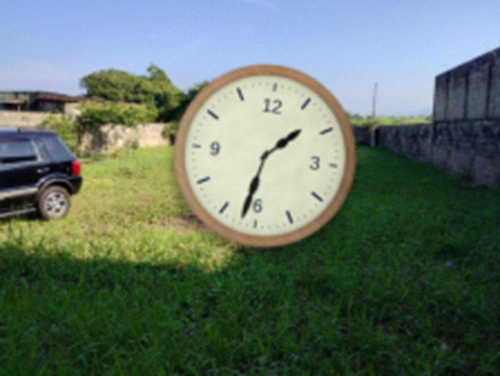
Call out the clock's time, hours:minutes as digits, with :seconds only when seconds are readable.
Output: 1:32
